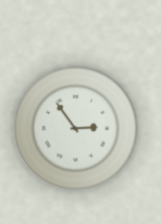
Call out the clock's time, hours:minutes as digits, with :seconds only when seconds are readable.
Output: 2:54
